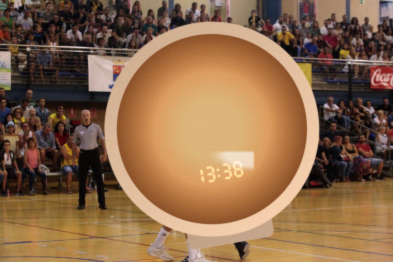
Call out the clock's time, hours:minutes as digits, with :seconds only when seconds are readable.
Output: 13:38
